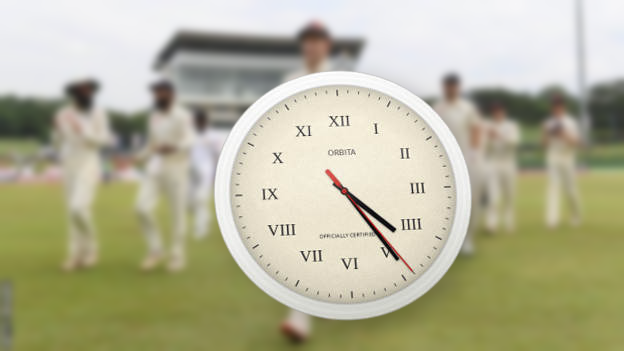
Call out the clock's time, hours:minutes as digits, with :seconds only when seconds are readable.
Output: 4:24:24
